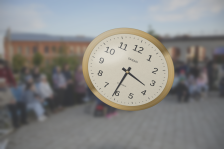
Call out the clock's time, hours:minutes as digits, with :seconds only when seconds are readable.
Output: 3:31
